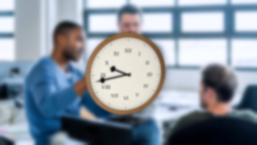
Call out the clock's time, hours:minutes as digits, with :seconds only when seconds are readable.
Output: 9:43
